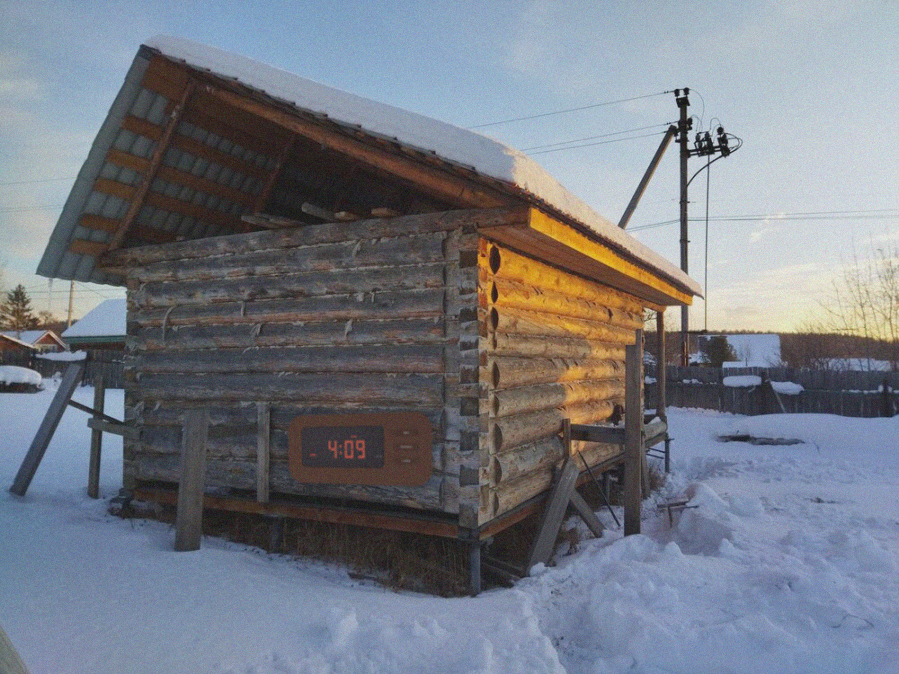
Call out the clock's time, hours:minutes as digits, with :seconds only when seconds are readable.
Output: 4:09
